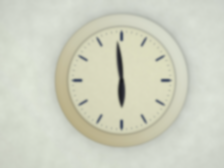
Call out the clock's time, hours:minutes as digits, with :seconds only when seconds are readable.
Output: 5:59
